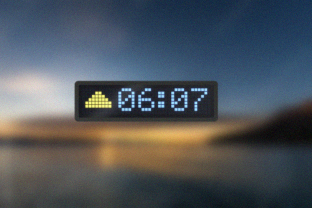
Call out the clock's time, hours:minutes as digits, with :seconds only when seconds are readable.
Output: 6:07
